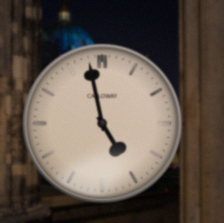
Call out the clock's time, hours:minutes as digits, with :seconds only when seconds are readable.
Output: 4:58
